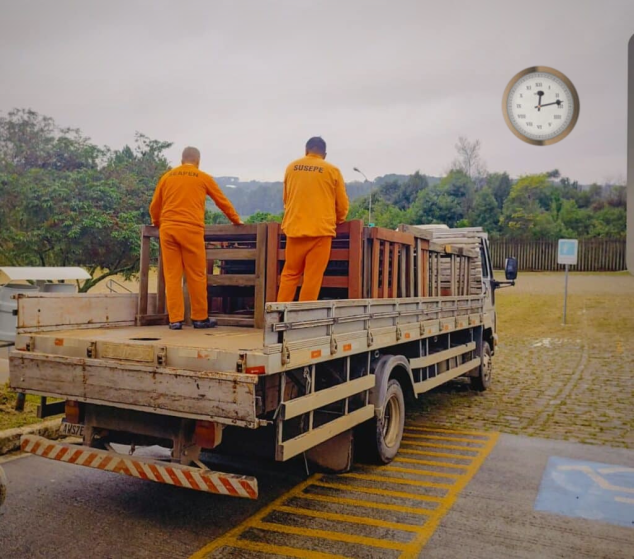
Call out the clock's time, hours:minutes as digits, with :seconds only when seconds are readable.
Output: 12:13
